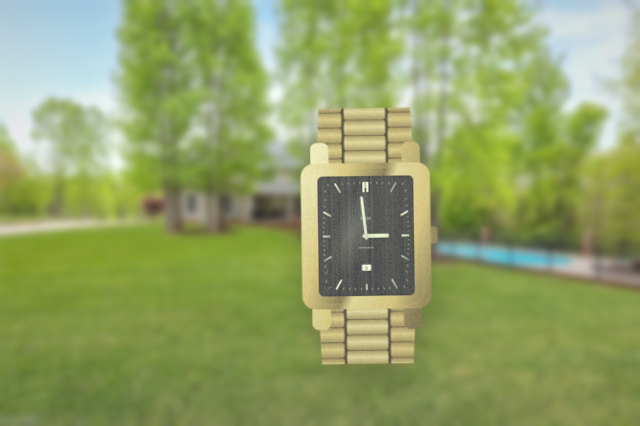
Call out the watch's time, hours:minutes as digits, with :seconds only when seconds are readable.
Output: 2:59
